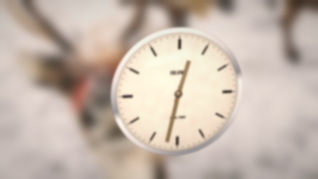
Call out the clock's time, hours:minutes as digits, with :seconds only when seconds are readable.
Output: 12:32
